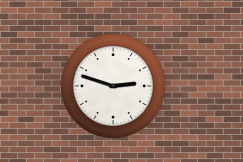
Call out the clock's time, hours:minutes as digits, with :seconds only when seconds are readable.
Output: 2:48
